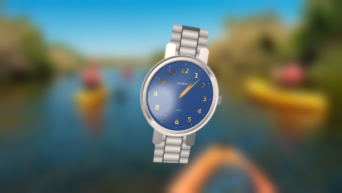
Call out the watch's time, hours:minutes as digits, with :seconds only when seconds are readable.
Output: 1:07
